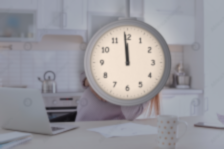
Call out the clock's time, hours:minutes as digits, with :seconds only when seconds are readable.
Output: 11:59
